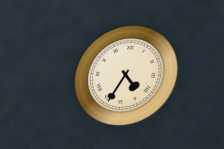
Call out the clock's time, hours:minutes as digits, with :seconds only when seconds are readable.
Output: 4:34
